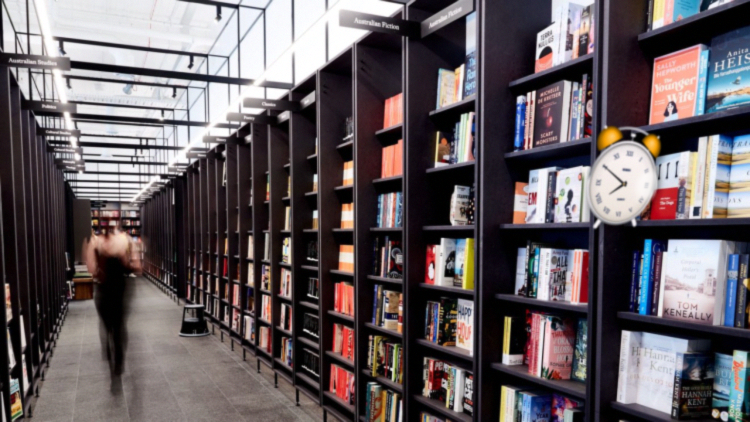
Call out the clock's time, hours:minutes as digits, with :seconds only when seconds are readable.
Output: 7:50
